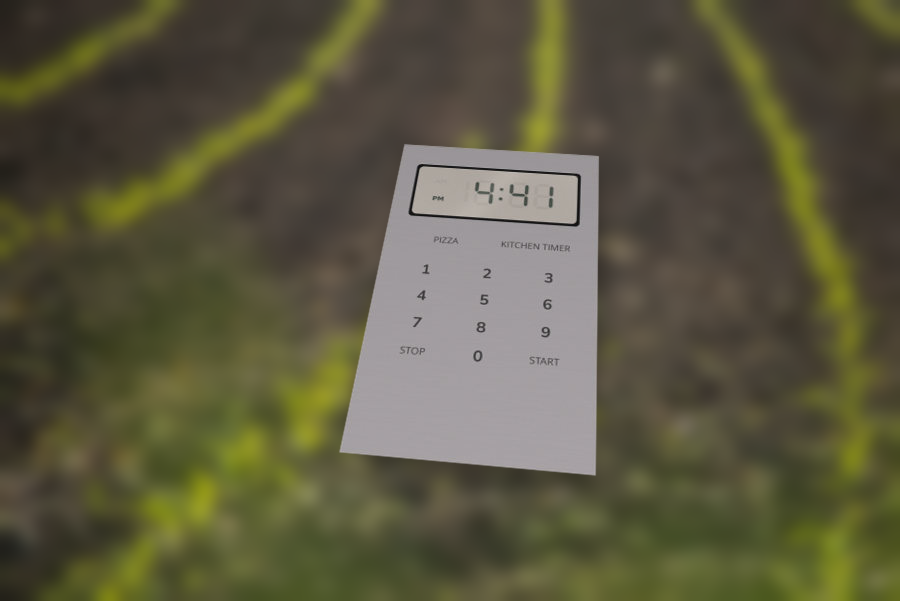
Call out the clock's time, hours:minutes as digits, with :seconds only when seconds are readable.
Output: 4:41
